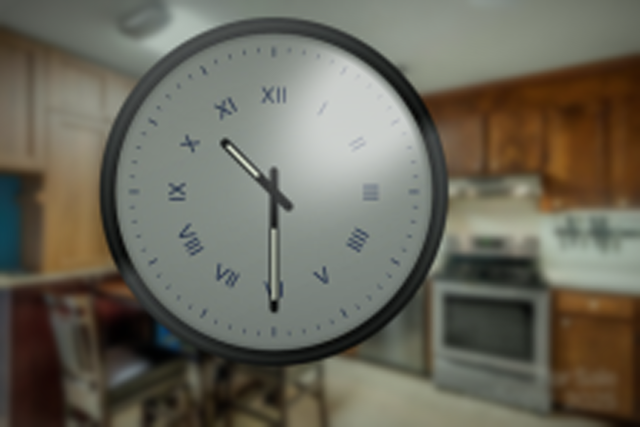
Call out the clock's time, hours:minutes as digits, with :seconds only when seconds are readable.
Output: 10:30
